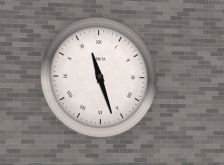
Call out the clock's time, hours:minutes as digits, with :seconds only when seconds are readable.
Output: 11:27
